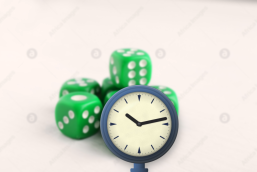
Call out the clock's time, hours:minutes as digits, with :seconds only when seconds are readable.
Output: 10:13
